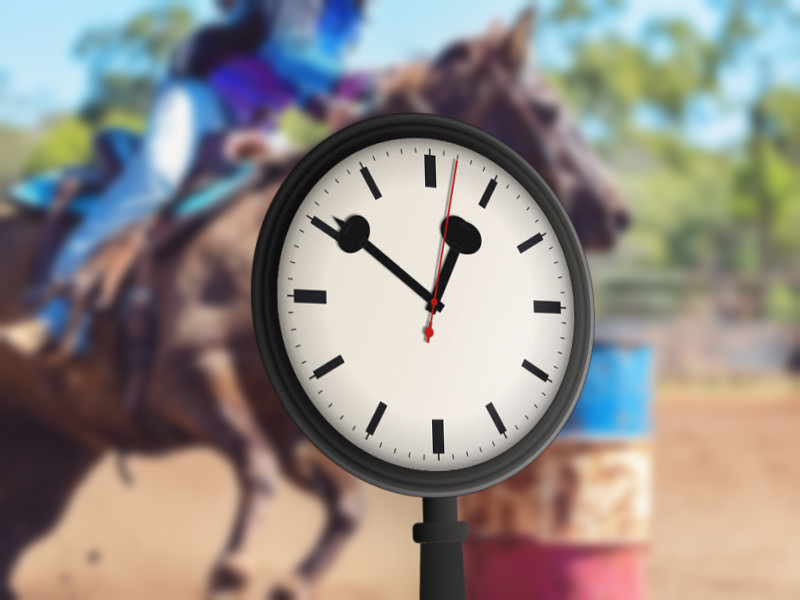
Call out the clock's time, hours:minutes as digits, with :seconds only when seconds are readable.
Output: 12:51:02
